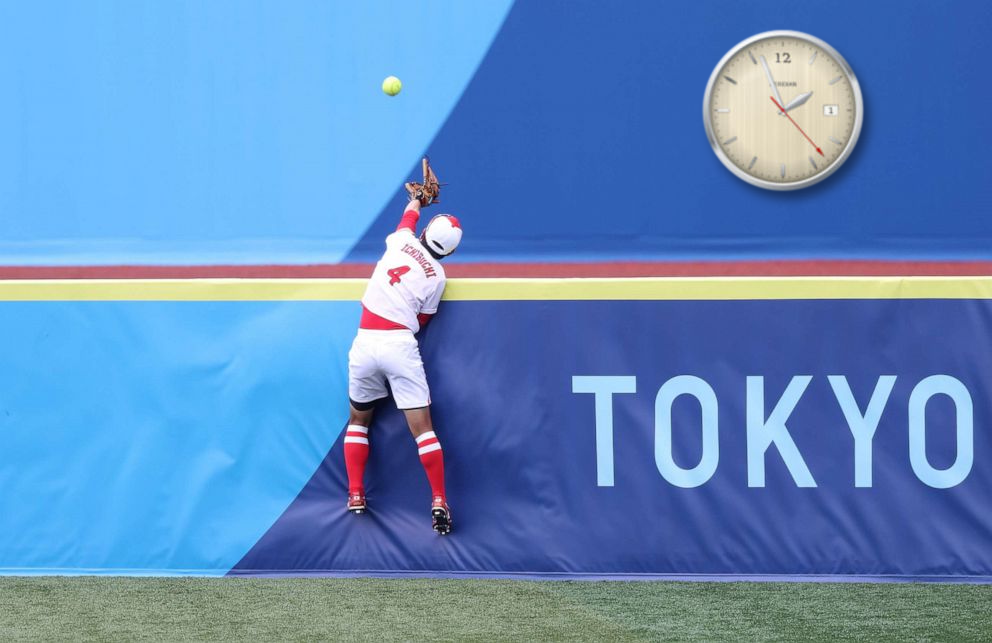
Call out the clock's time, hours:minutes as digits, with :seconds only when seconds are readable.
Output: 1:56:23
